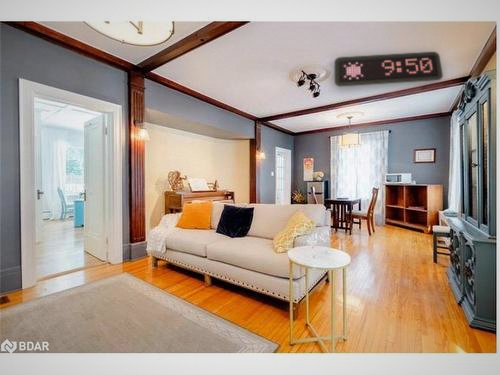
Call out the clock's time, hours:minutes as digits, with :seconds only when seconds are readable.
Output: 9:50
